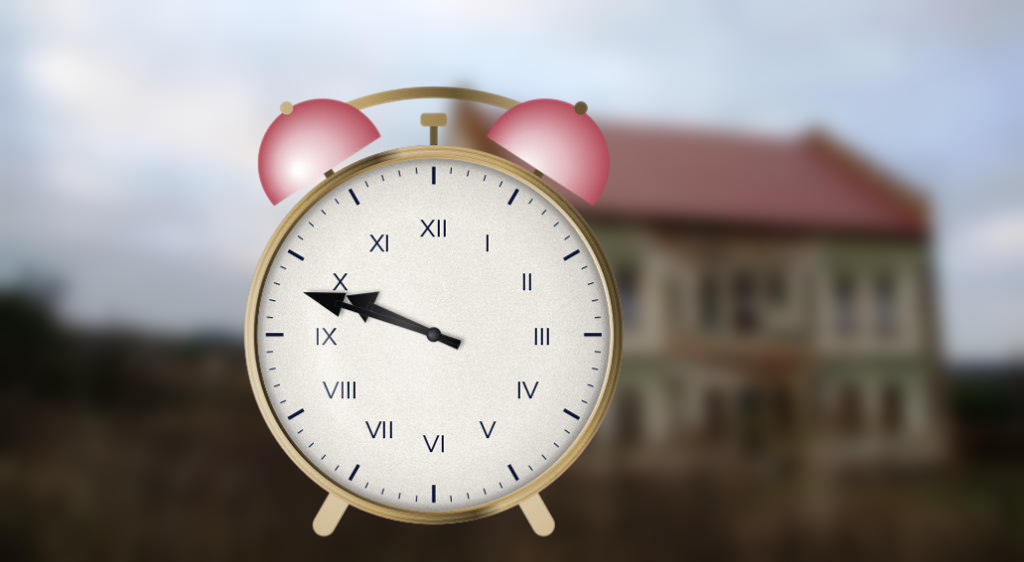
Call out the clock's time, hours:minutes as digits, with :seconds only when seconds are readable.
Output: 9:48
